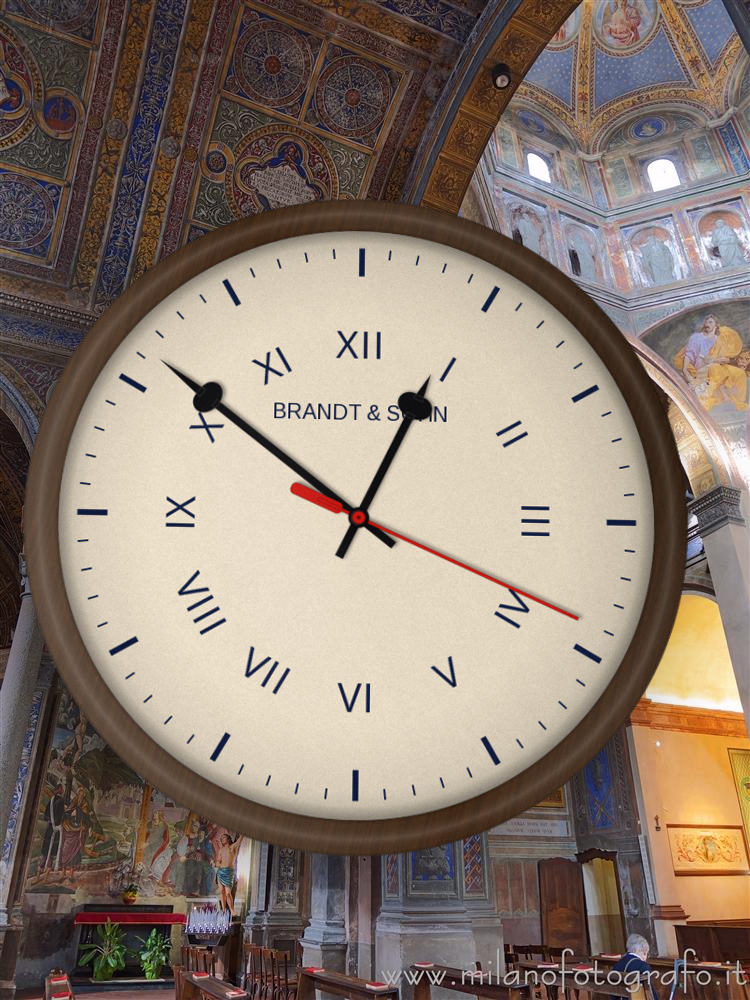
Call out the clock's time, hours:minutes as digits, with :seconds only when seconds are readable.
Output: 12:51:19
